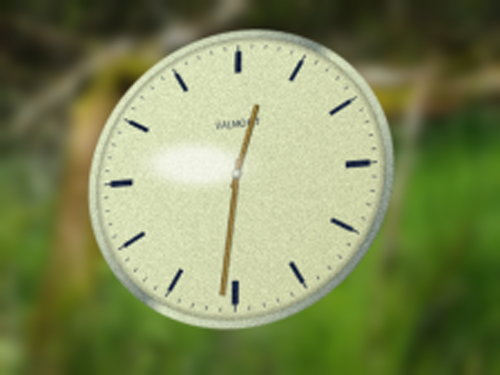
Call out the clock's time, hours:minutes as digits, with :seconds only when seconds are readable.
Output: 12:31
